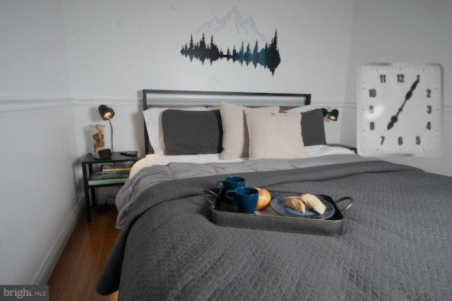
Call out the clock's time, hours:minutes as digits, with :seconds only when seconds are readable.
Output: 7:05
